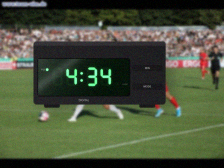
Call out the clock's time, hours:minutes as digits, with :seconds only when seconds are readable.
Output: 4:34
